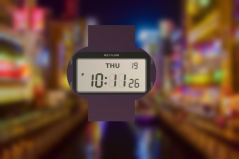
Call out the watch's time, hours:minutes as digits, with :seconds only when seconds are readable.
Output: 10:11:26
